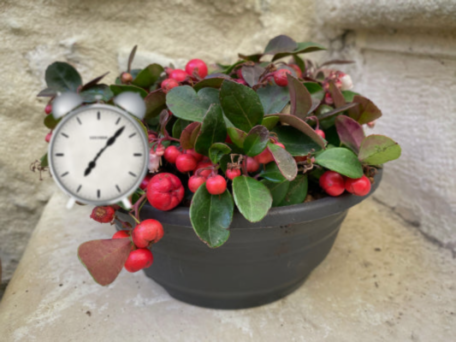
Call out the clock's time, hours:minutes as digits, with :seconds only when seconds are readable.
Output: 7:07
